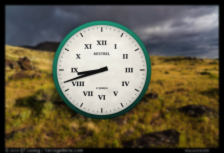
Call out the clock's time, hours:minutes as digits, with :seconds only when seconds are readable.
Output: 8:42
